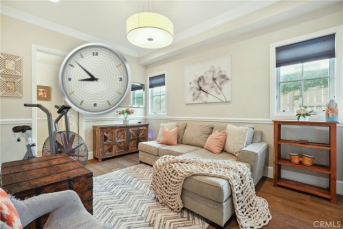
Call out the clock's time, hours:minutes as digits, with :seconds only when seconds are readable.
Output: 8:52
